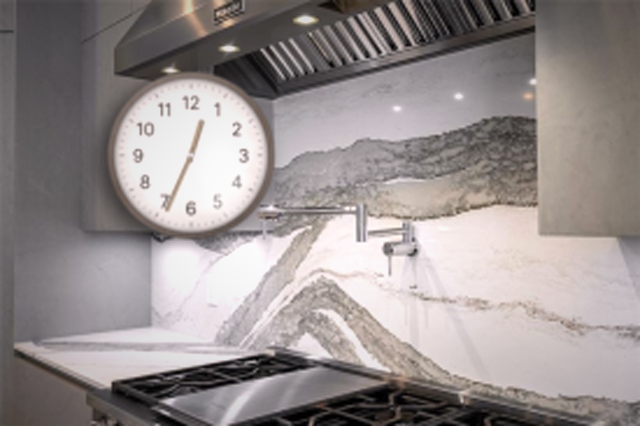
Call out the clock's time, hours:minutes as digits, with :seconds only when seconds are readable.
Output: 12:34
